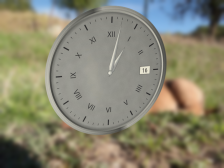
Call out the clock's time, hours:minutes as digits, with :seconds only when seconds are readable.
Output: 1:02
